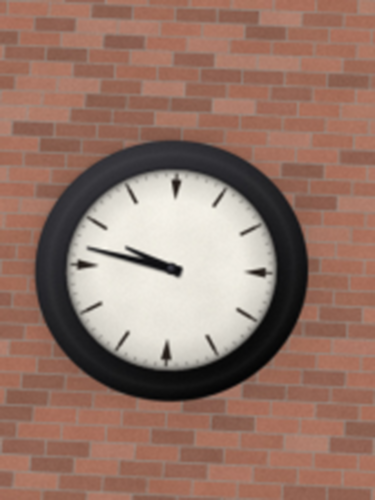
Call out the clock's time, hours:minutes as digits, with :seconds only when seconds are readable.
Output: 9:47
